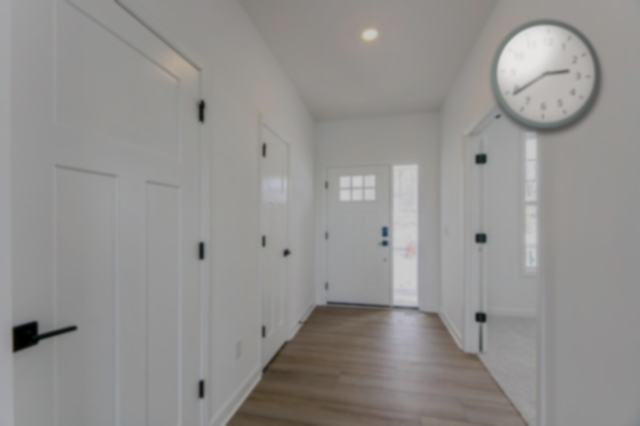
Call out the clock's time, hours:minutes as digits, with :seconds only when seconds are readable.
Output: 2:39
